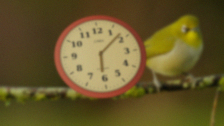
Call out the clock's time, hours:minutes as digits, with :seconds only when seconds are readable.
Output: 6:08
